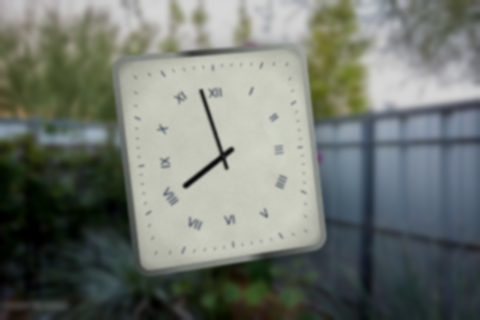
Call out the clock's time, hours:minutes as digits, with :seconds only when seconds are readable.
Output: 7:58
